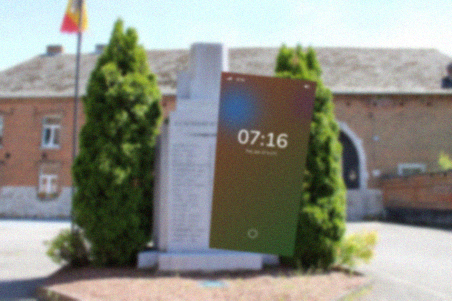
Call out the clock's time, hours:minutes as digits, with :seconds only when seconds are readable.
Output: 7:16
